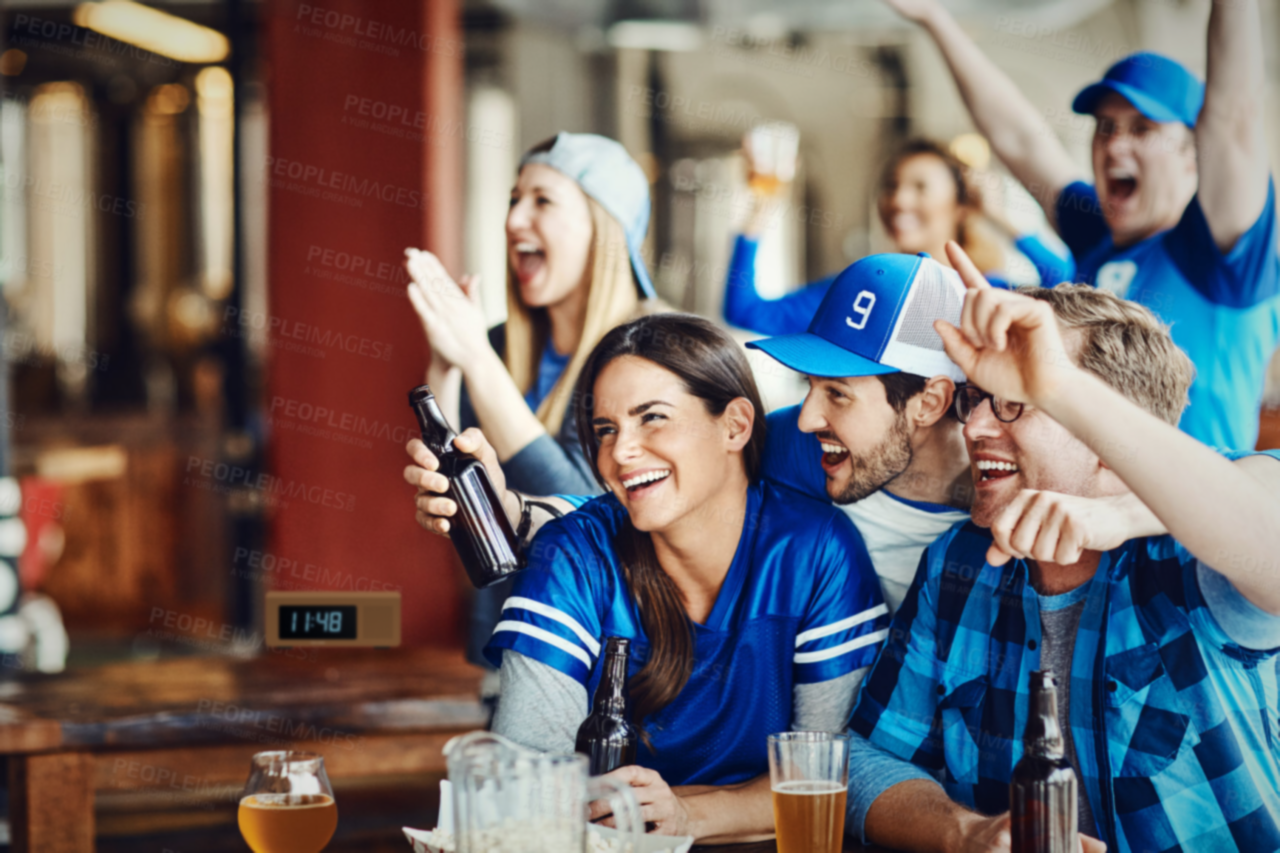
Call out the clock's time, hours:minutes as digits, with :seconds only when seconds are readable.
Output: 11:48
